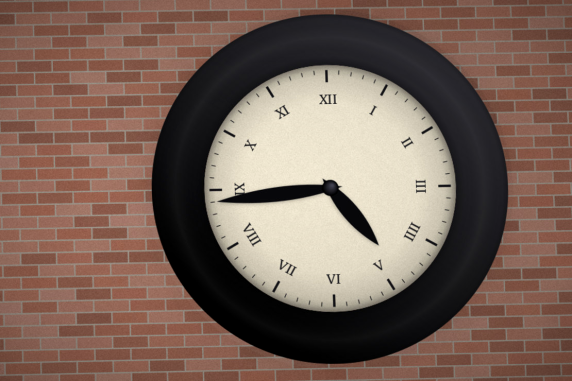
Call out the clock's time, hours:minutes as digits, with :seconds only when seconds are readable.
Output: 4:44
